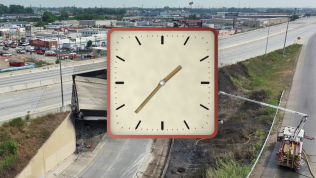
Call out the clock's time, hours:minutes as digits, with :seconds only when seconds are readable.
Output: 1:37
